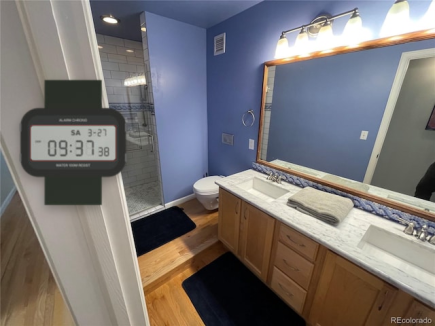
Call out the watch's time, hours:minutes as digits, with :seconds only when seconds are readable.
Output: 9:37:38
